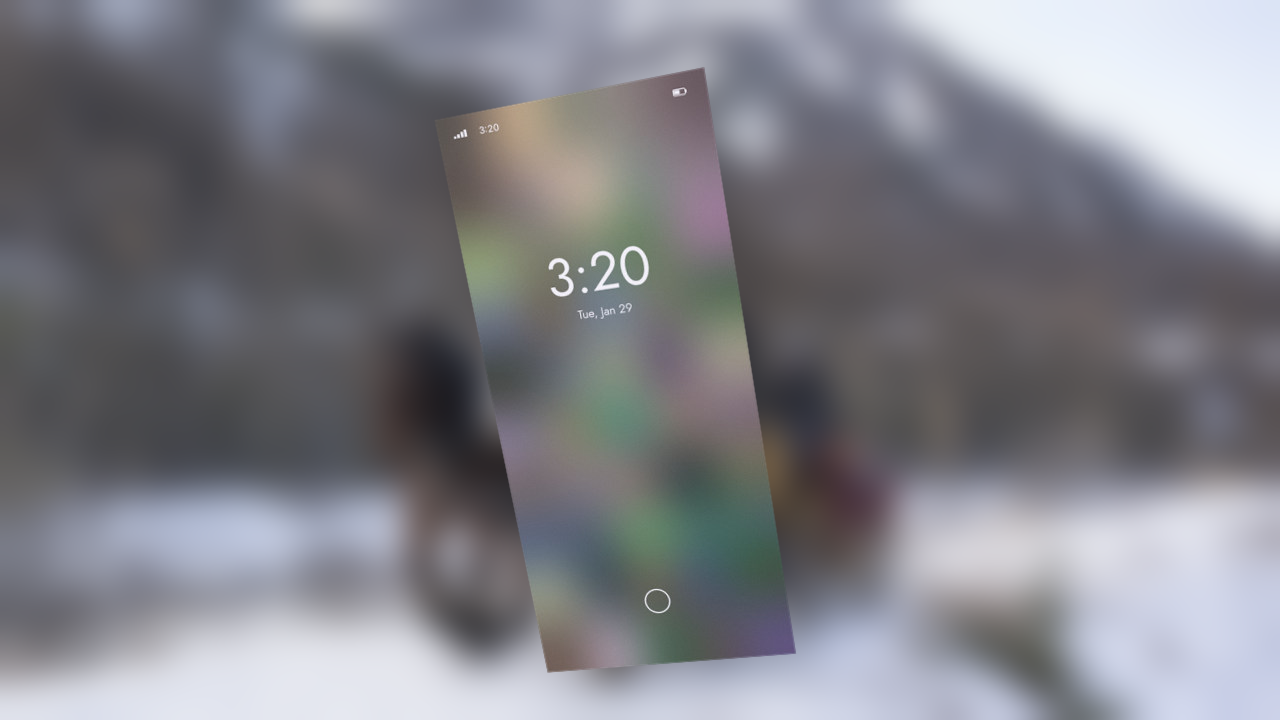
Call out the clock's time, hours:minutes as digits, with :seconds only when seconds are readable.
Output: 3:20
